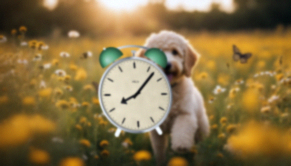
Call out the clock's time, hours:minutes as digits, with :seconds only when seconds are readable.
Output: 8:07
